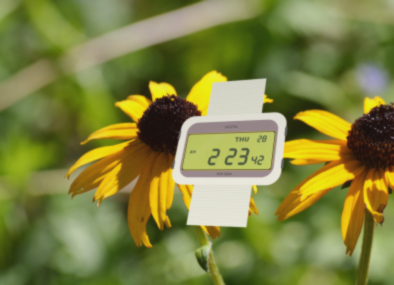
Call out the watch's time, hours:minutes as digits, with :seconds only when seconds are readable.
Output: 2:23
